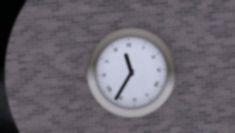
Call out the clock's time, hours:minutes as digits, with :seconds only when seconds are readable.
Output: 11:36
